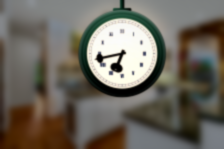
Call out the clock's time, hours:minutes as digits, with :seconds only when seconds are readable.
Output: 6:43
